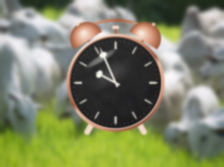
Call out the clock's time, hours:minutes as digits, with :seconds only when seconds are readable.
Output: 9:56
